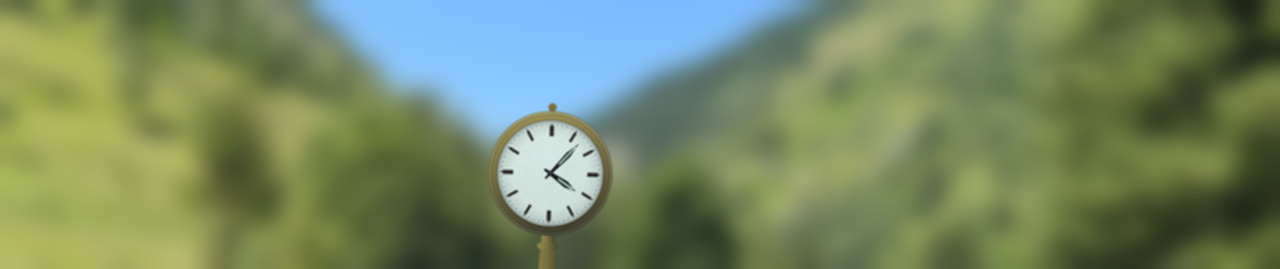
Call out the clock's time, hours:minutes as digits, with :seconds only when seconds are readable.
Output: 4:07
